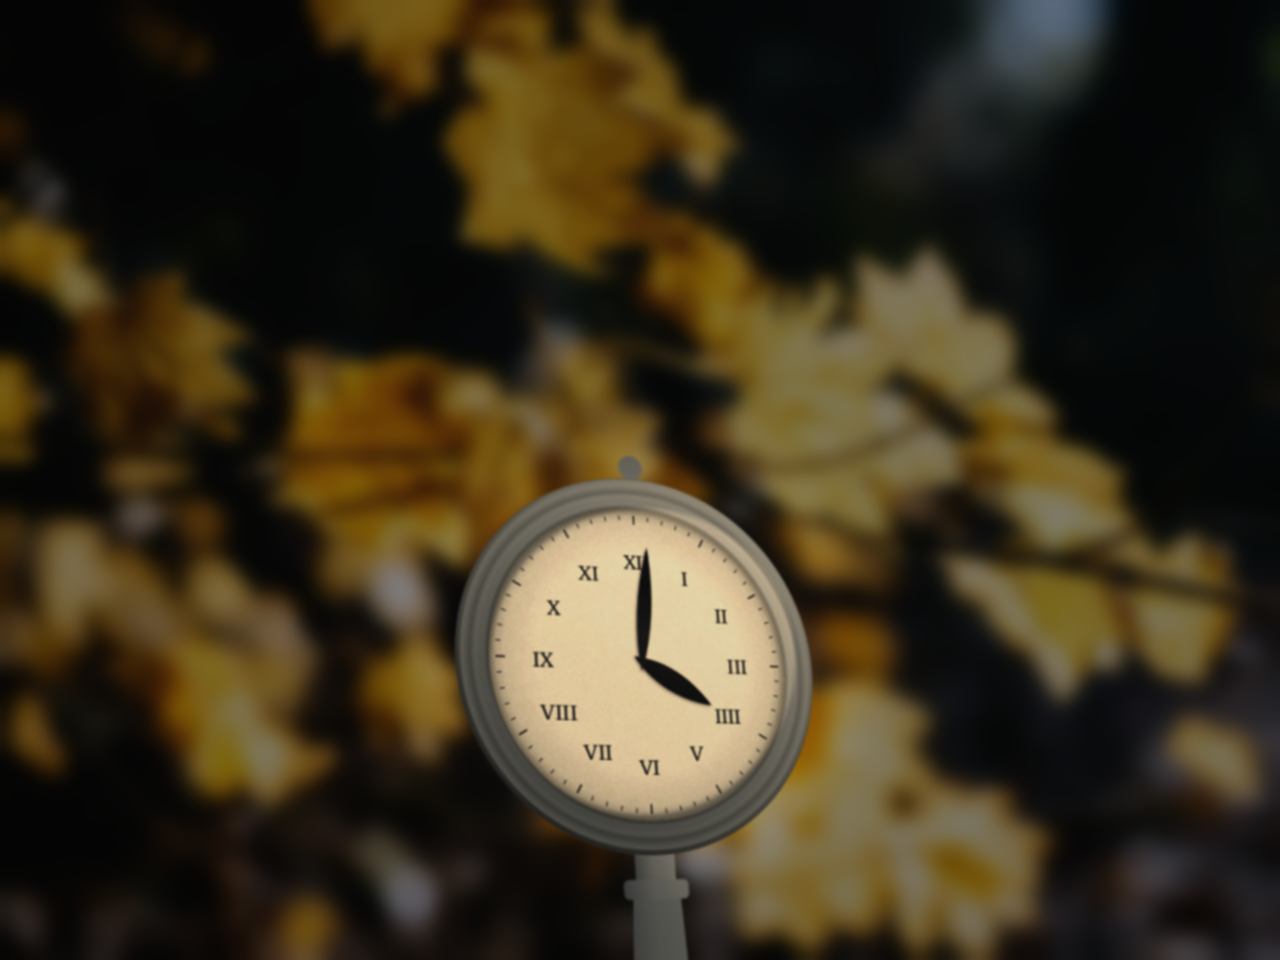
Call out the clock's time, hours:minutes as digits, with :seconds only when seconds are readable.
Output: 4:01
